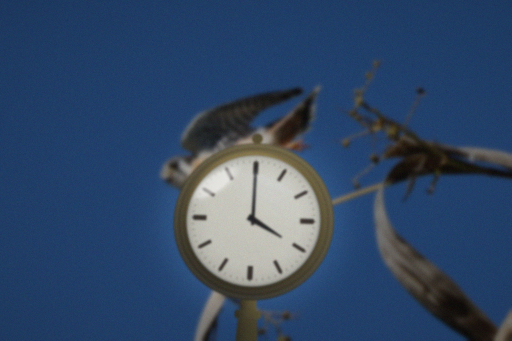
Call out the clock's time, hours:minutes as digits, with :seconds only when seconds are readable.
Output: 4:00
